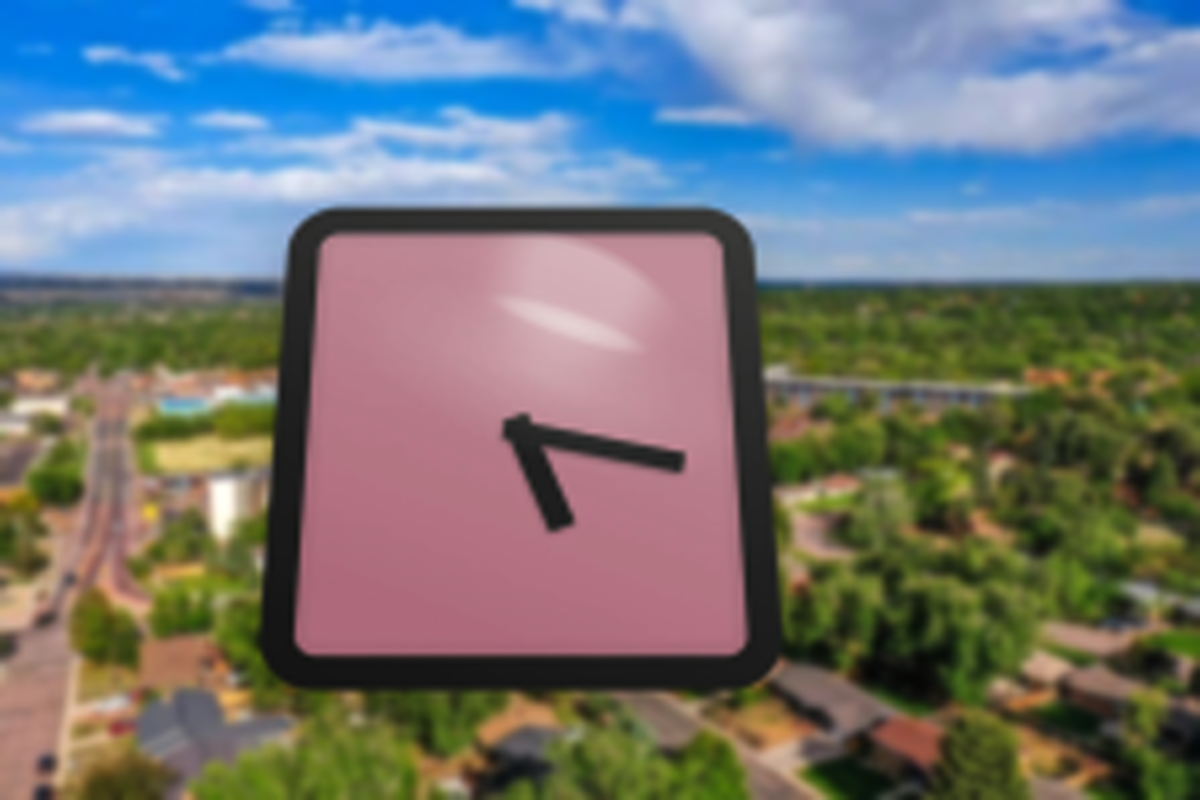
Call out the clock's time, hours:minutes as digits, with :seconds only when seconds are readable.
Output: 5:17
